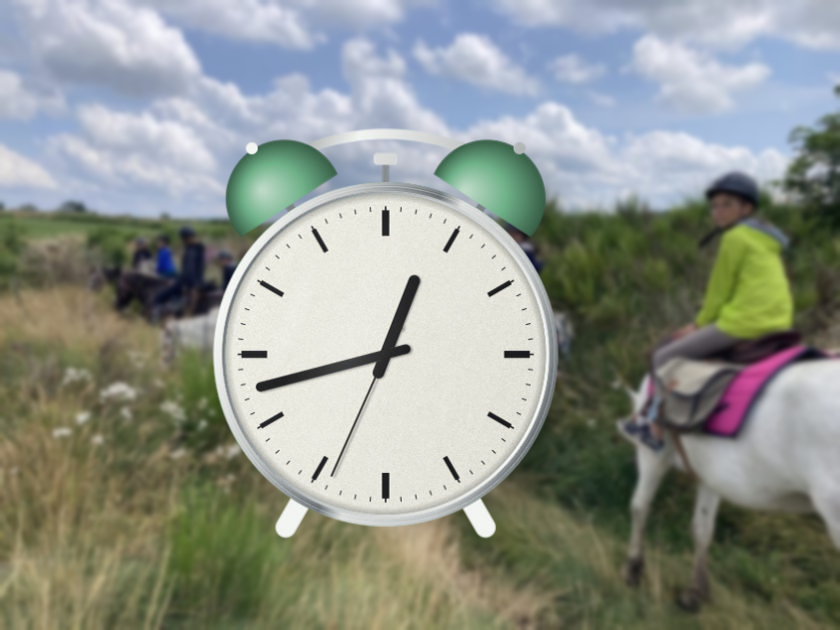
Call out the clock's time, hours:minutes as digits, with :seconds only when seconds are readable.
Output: 12:42:34
